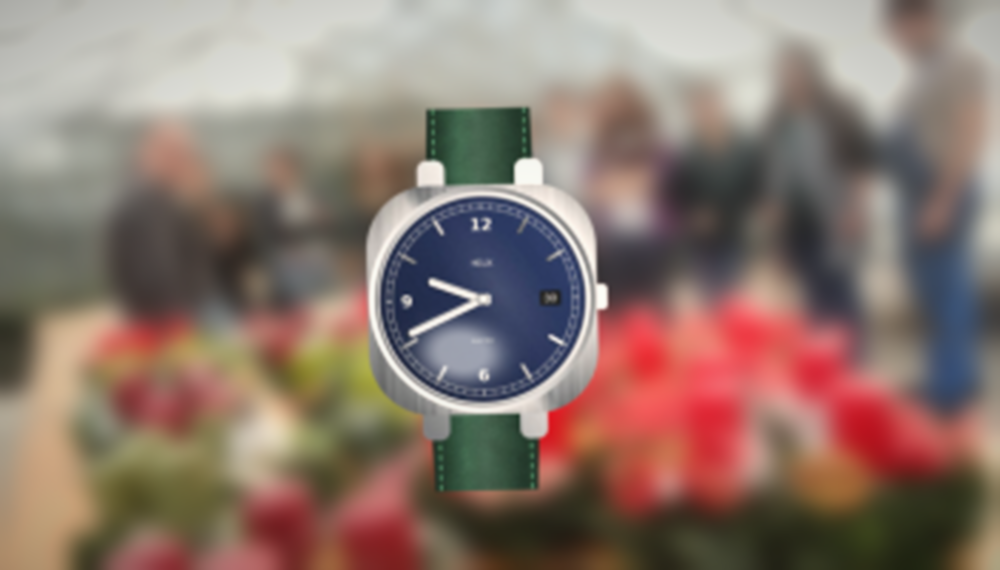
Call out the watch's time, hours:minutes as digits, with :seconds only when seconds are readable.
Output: 9:41
